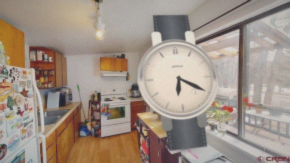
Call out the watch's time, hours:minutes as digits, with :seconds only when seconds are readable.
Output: 6:20
